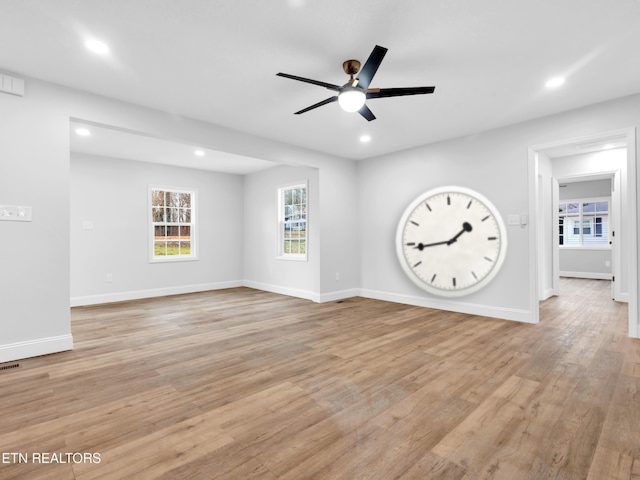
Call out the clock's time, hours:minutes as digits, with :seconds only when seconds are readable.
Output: 1:44
